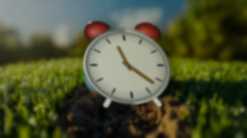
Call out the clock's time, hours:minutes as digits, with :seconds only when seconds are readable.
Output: 11:22
